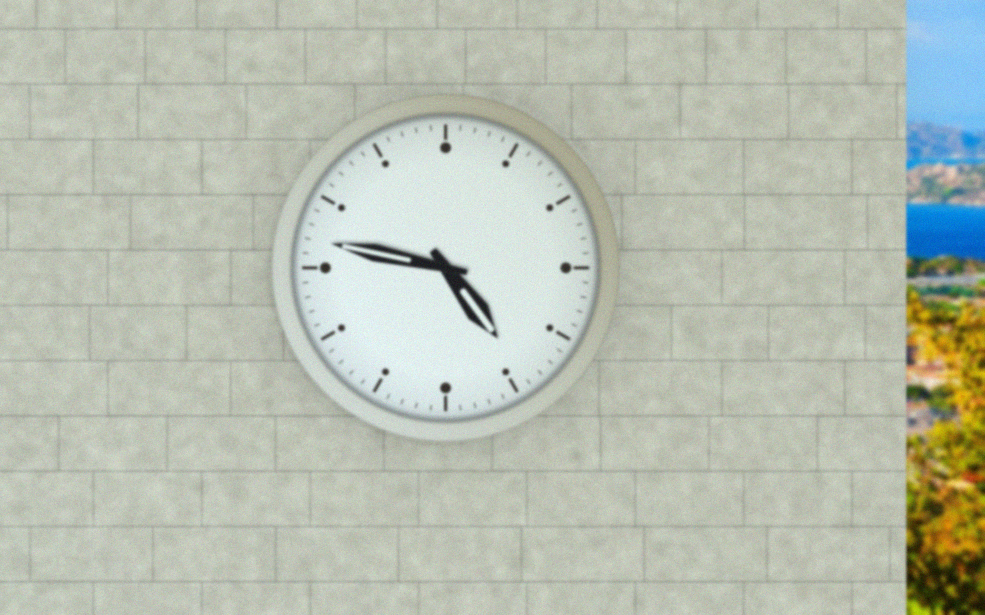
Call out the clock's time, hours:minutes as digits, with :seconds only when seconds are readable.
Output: 4:47
